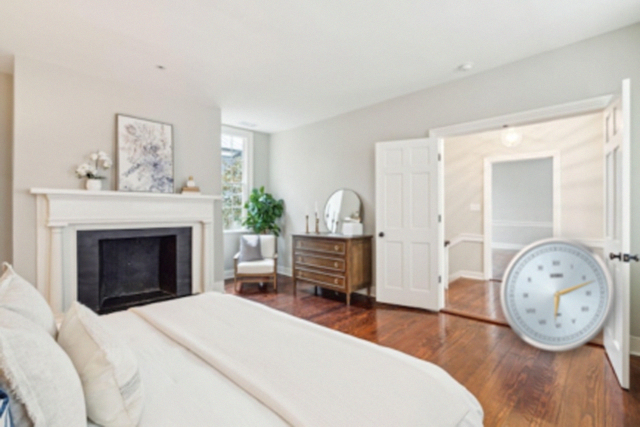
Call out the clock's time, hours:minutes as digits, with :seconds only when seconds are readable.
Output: 6:12
